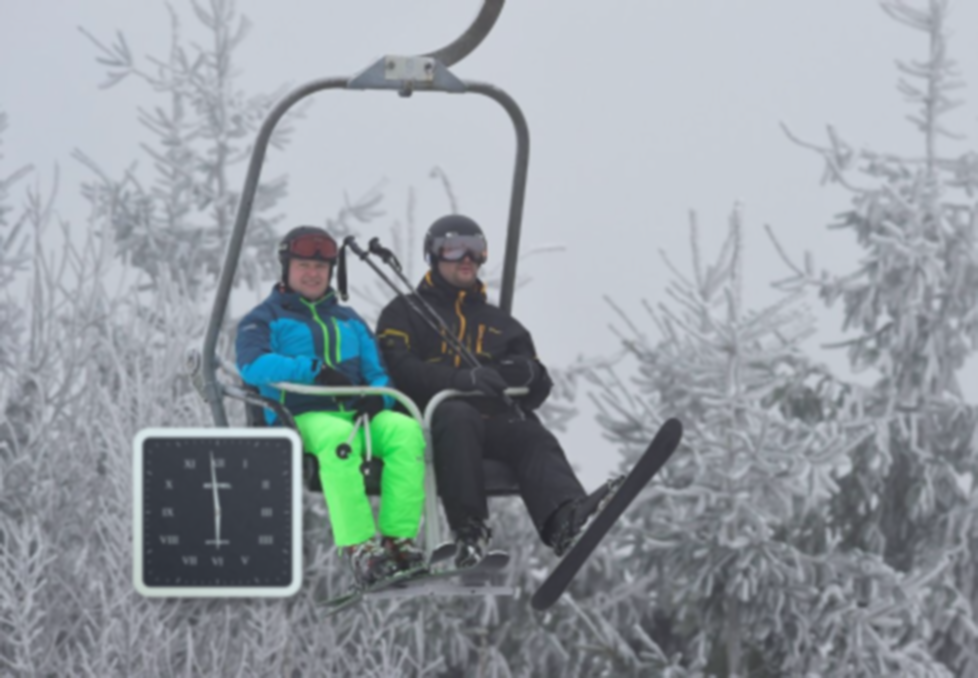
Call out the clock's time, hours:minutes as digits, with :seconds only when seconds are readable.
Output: 5:59
